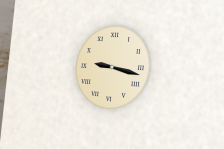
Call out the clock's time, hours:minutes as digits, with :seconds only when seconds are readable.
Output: 9:17
